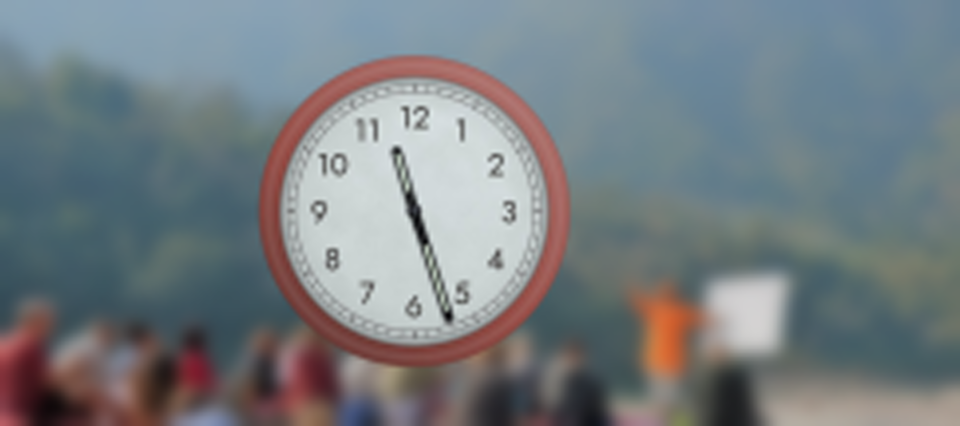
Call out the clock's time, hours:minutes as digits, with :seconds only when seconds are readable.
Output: 11:27
